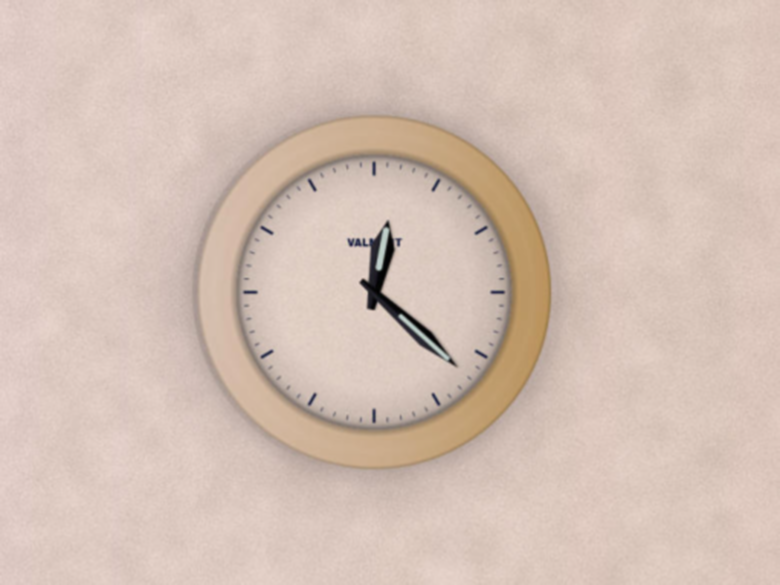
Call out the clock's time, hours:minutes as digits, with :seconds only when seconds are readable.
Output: 12:22
